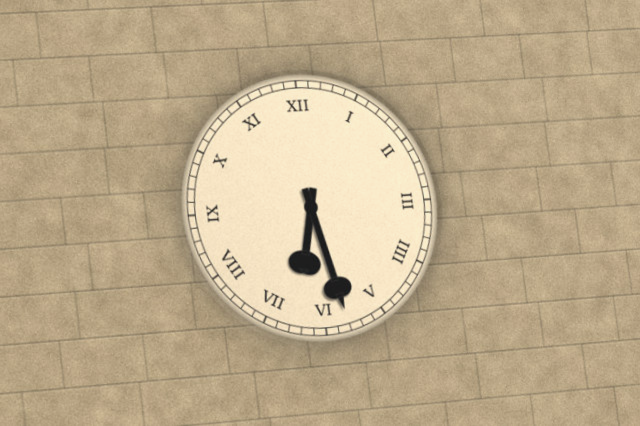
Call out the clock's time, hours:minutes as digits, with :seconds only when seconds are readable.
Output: 6:28
